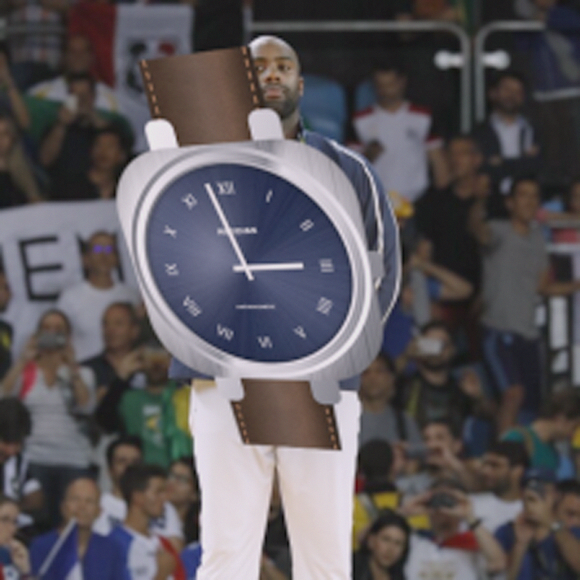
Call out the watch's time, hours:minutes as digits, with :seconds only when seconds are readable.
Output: 2:58
